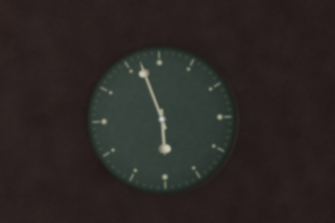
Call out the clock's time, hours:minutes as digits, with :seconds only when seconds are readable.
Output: 5:57
